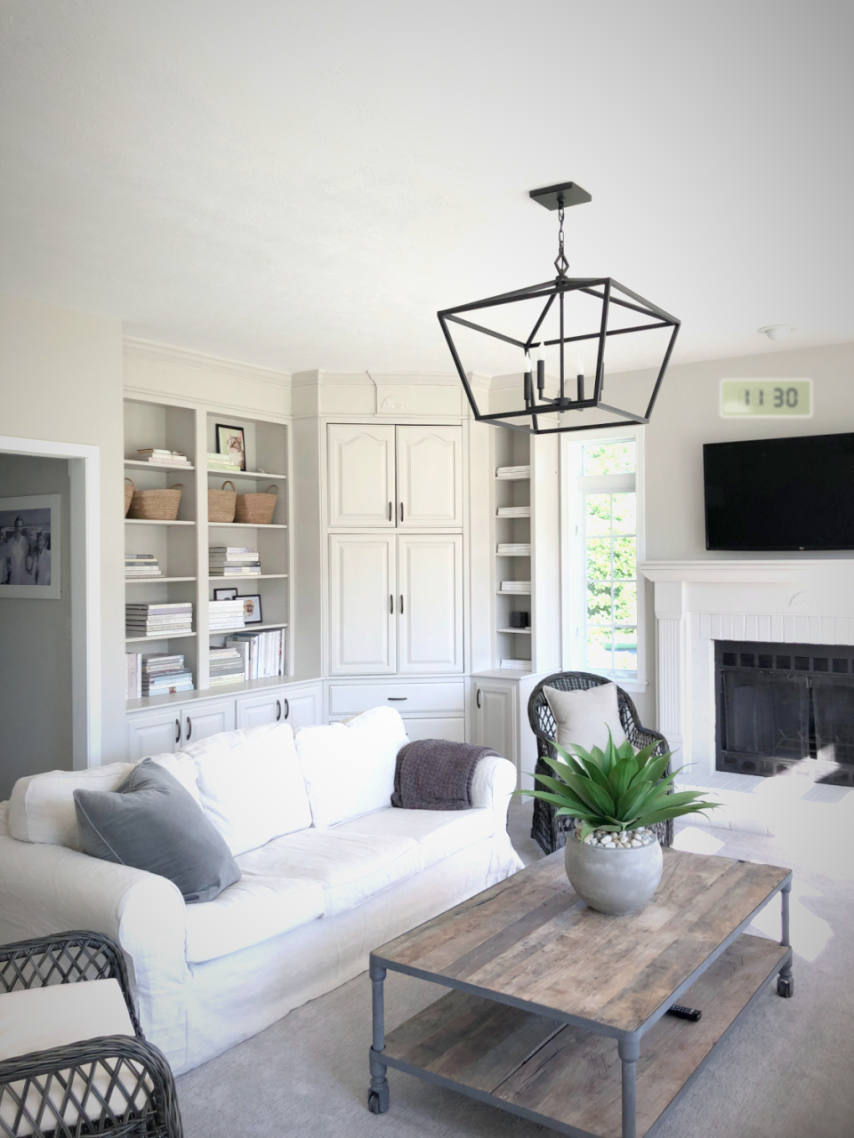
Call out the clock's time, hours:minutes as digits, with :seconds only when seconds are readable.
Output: 11:30
